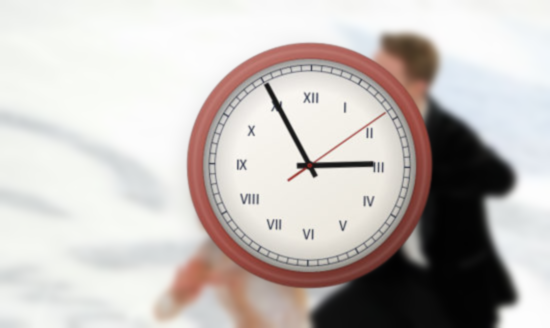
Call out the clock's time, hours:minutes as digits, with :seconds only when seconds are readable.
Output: 2:55:09
